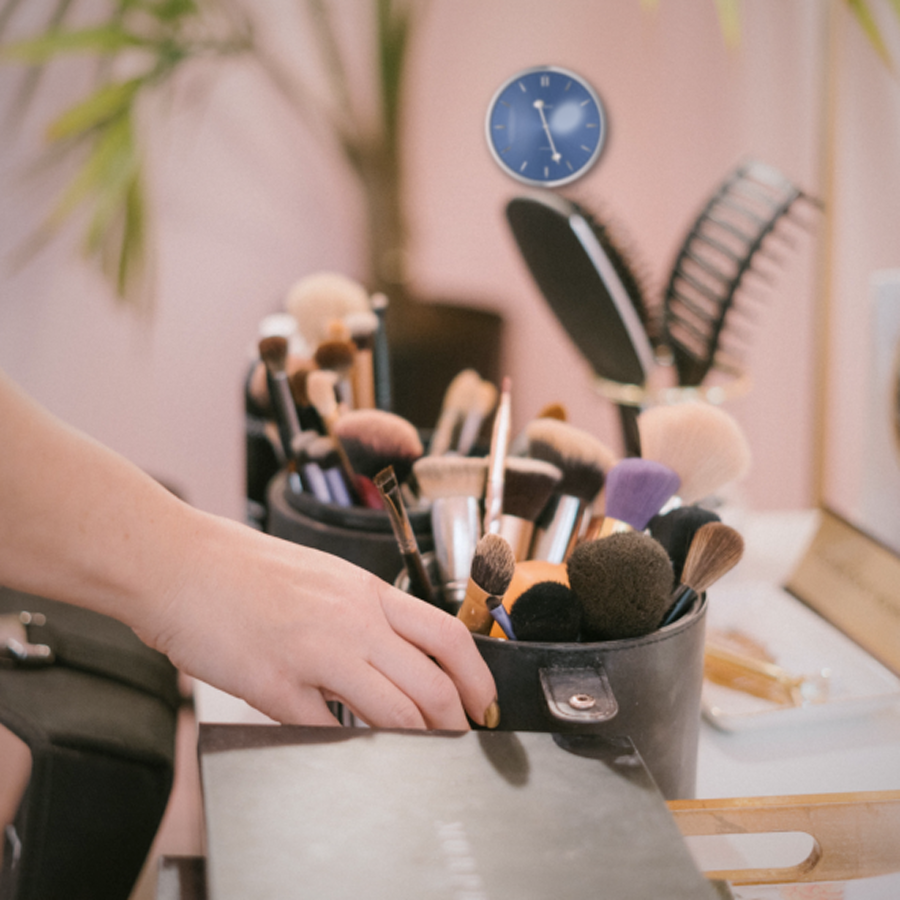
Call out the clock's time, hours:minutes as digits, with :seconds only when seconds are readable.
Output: 11:27
